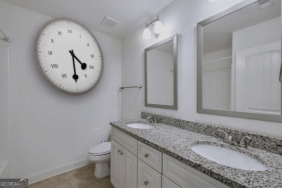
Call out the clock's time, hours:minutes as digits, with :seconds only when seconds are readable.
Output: 4:30
